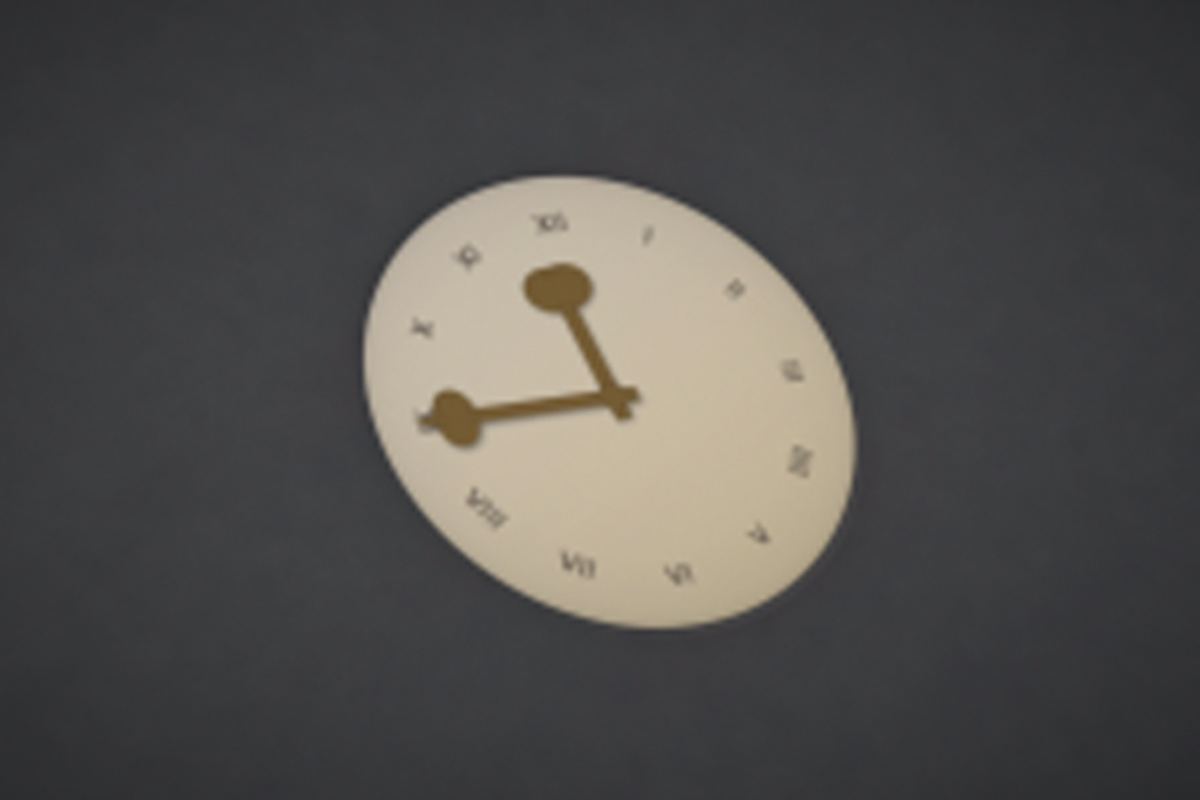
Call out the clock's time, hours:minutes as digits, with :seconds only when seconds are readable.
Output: 11:45
